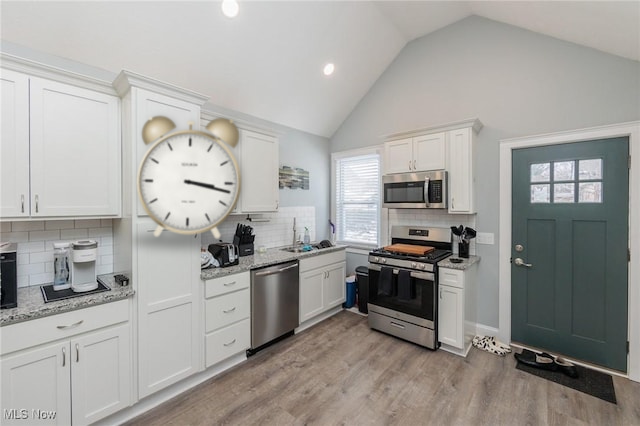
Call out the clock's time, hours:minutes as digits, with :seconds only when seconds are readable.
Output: 3:17
